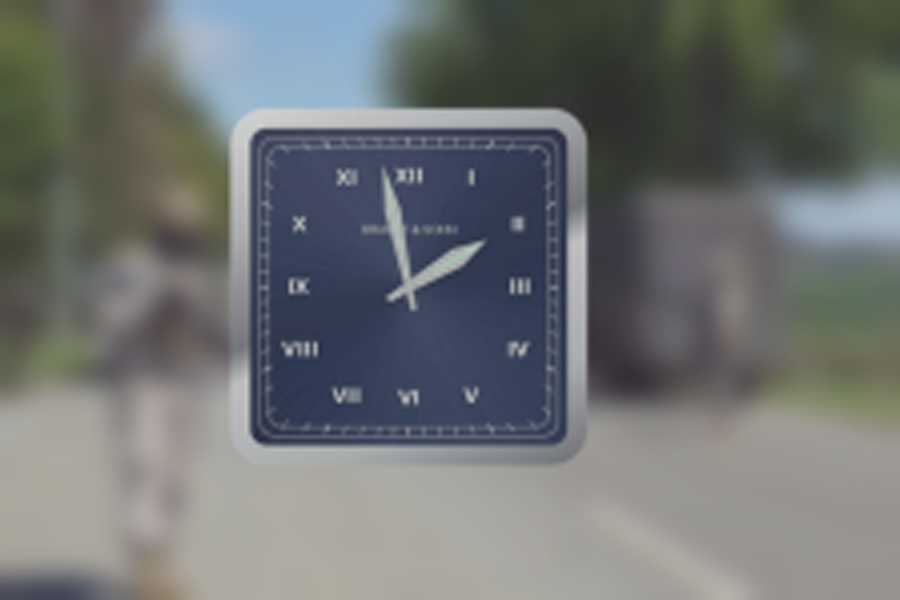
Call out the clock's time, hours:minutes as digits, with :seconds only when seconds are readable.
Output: 1:58
